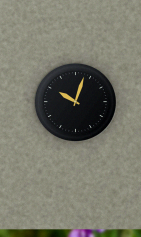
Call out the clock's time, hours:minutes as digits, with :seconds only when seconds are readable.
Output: 10:03
